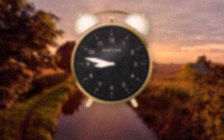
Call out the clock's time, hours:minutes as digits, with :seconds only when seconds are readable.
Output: 8:47
